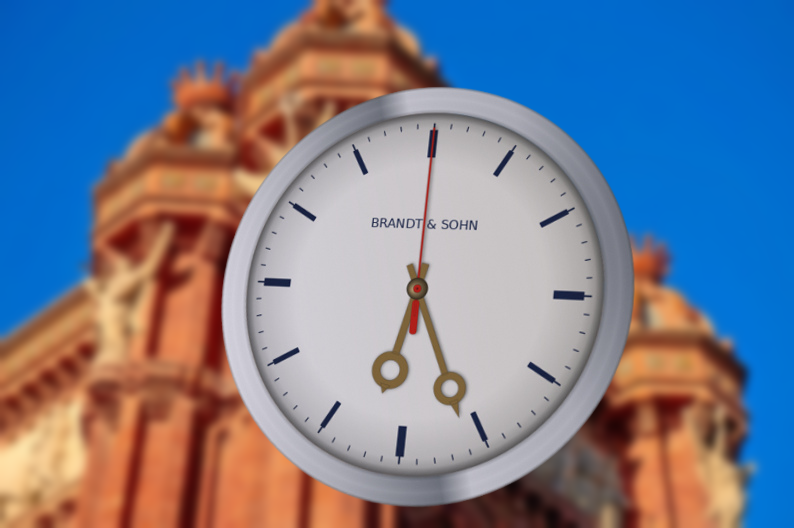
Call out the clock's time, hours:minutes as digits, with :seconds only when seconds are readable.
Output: 6:26:00
